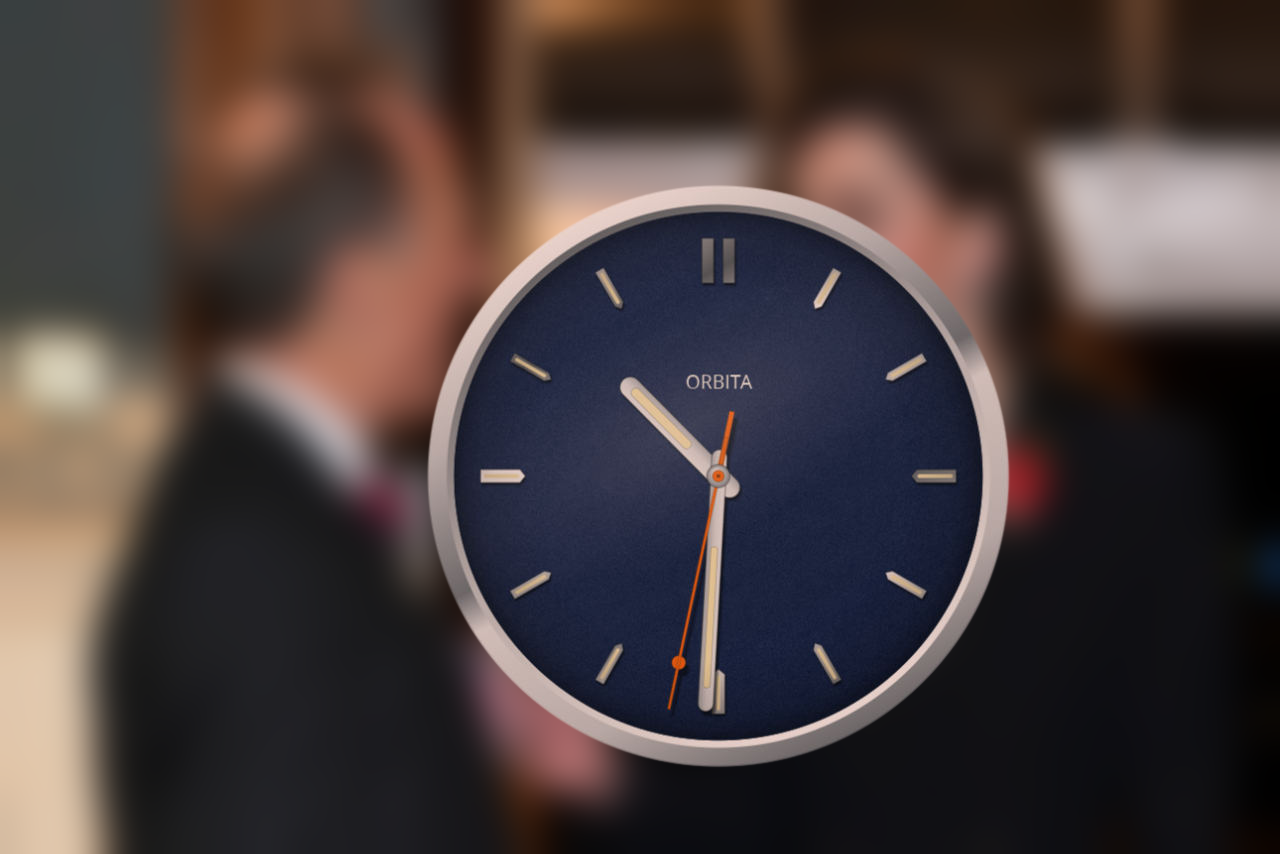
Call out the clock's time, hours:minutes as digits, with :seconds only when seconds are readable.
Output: 10:30:32
